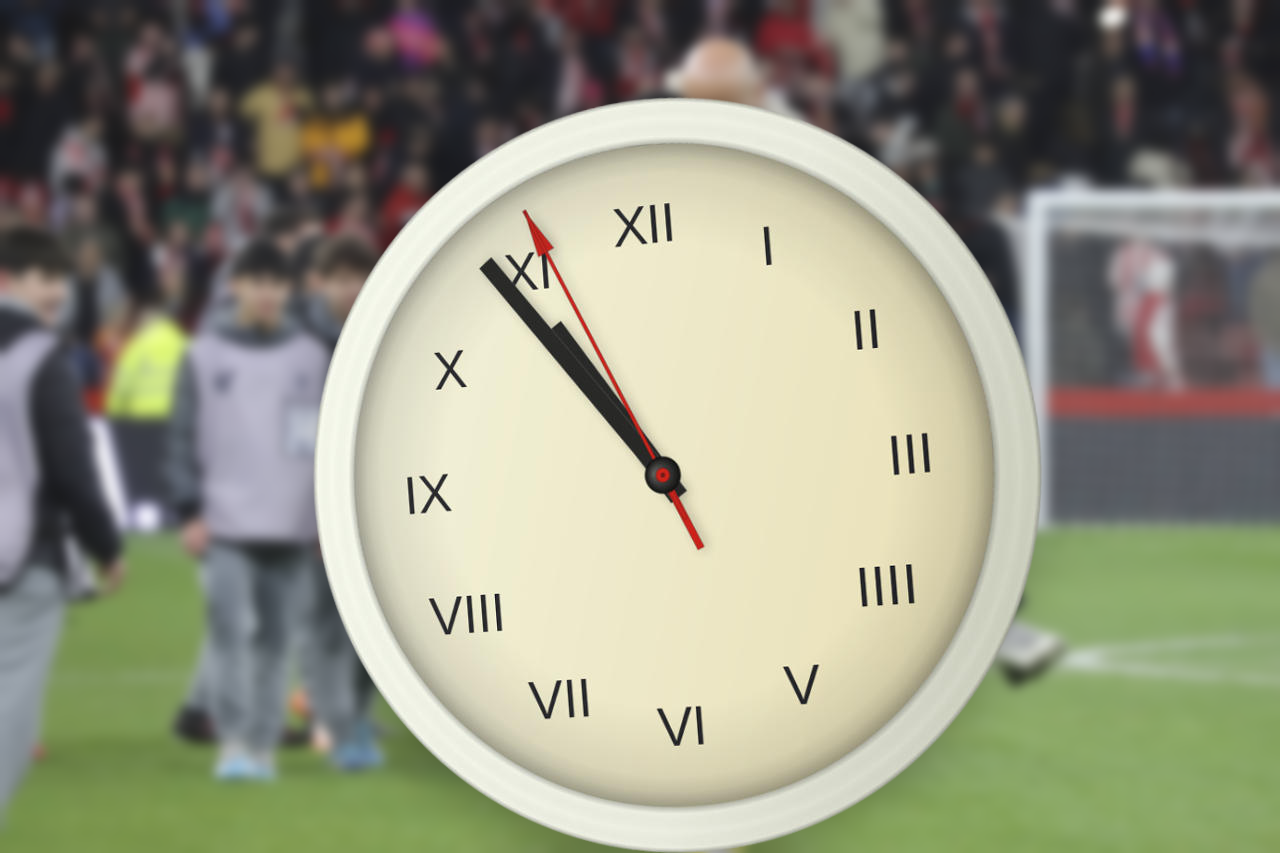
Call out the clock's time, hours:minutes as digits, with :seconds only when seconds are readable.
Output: 10:53:56
